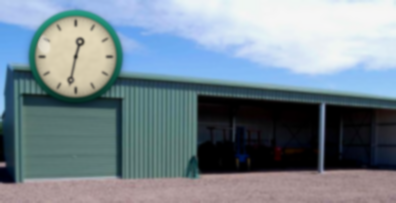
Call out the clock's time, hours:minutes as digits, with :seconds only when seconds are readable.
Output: 12:32
